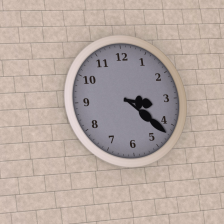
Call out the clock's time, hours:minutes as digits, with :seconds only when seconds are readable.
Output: 3:22
